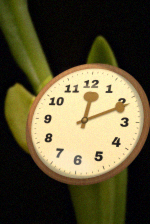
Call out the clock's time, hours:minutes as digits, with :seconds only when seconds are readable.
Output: 12:11
